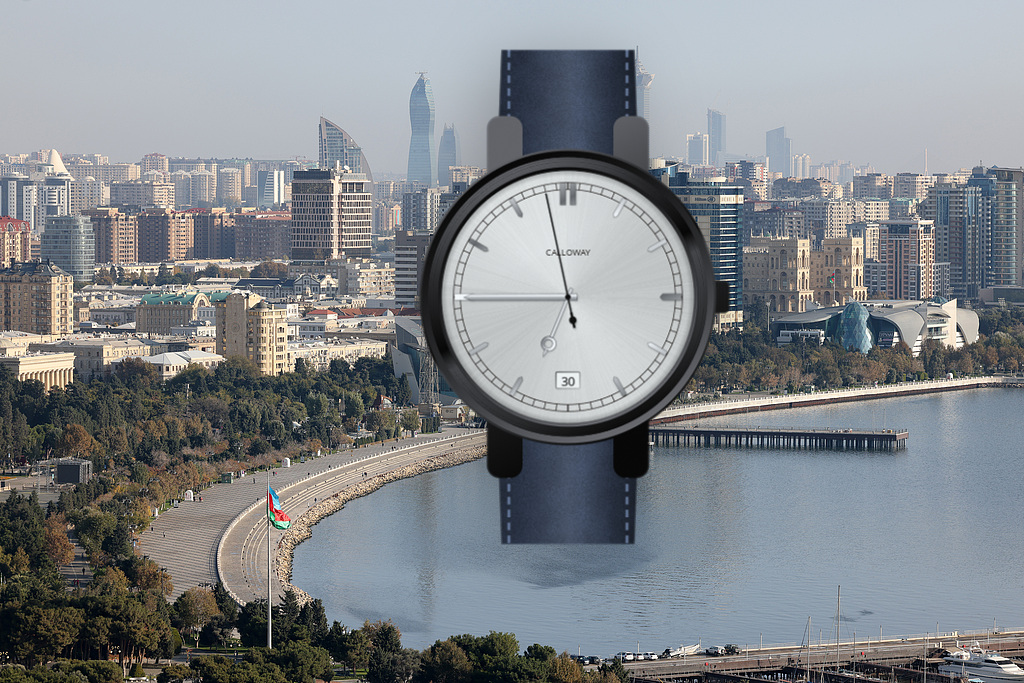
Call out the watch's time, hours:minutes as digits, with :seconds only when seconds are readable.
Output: 6:44:58
